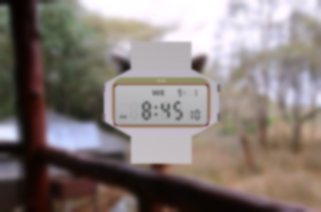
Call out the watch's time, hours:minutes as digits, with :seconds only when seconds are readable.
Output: 8:45
